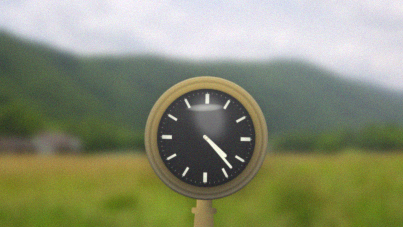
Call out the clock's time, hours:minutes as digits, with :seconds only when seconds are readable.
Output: 4:23
